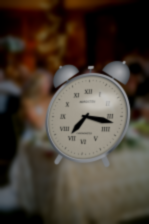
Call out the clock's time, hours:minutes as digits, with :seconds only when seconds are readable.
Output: 7:17
